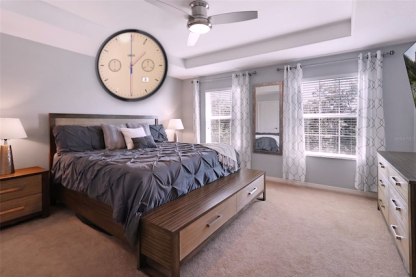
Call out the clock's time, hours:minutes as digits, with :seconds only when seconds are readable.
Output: 1:30
